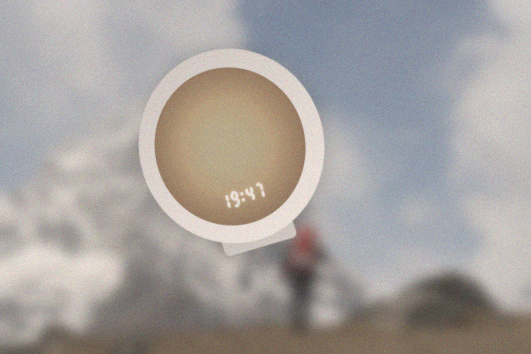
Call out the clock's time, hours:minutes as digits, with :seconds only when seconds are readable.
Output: 19:47
